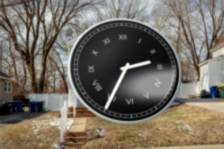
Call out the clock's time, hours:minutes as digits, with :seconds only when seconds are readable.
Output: 2:35
